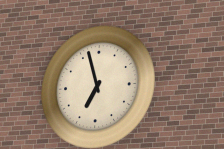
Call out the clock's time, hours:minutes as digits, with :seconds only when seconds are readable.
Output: 6:57
